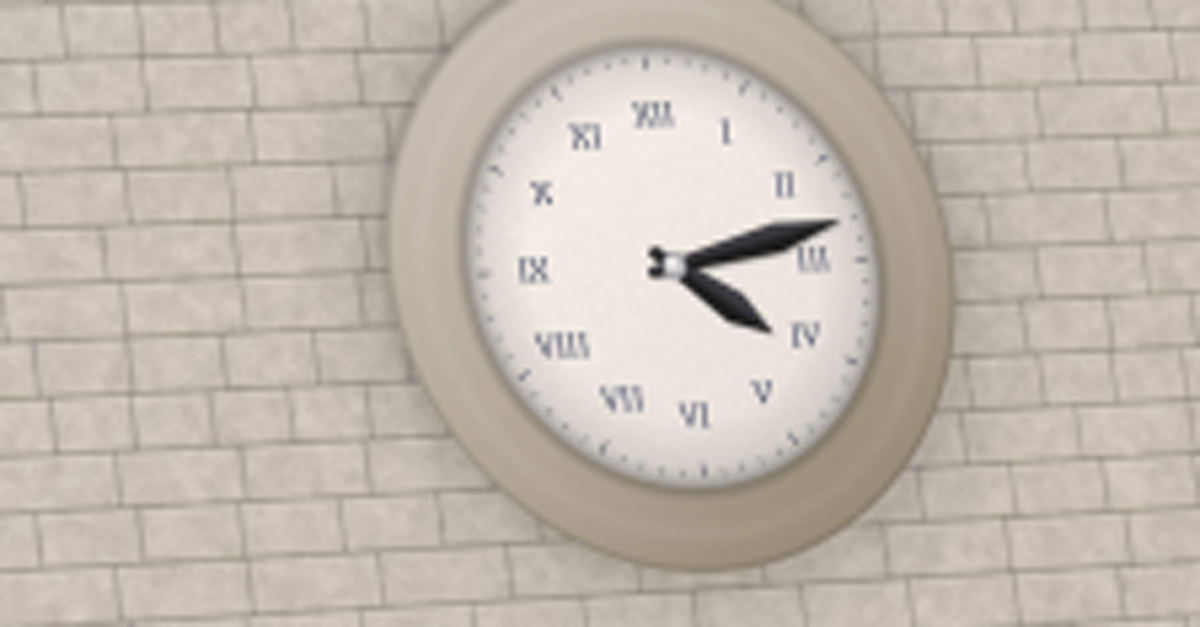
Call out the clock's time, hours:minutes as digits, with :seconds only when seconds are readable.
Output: 4:13
